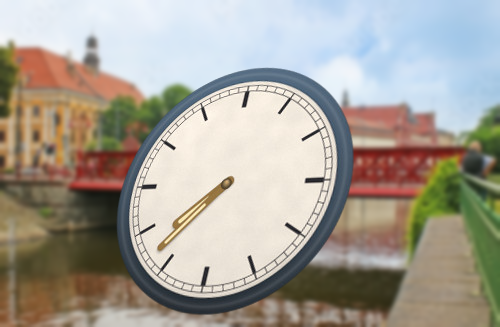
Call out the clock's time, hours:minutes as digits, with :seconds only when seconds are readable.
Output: 7:37
